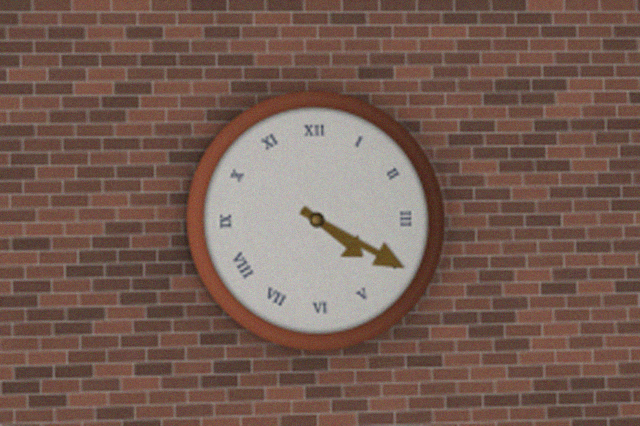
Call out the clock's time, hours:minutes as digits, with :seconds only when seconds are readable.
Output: 4:20
